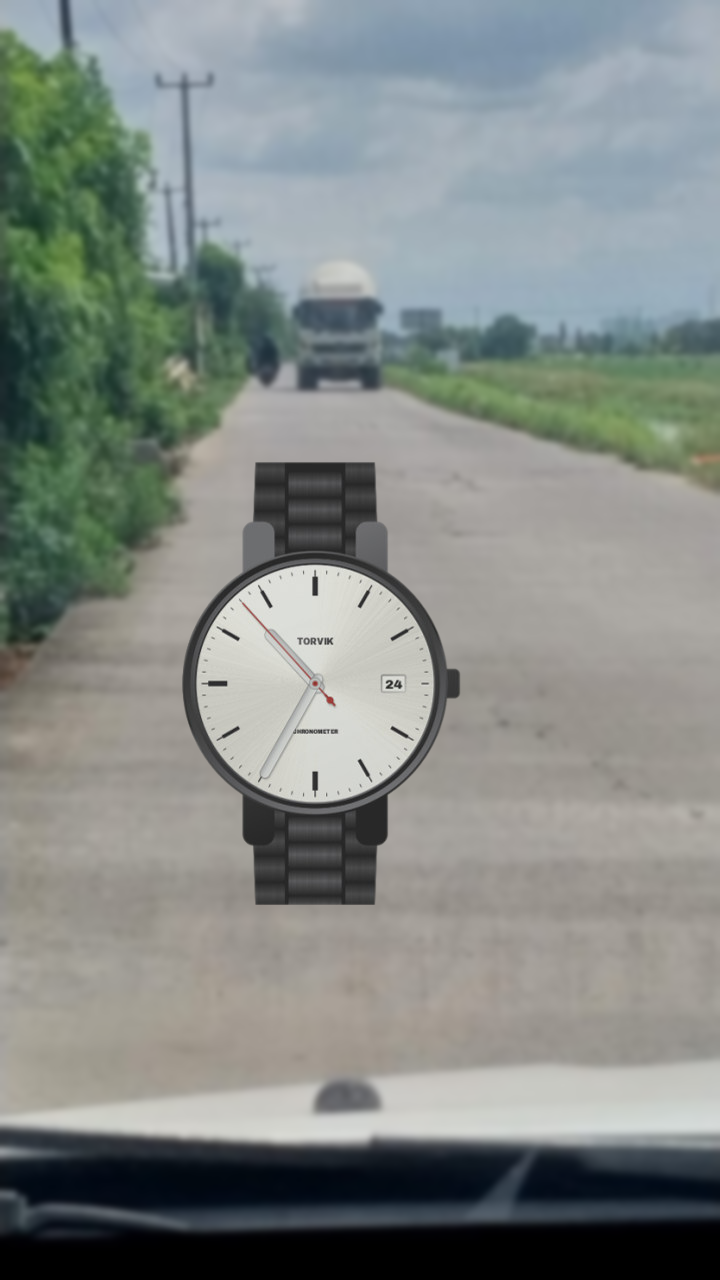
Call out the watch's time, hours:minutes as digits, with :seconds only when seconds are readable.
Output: 10:34:53
